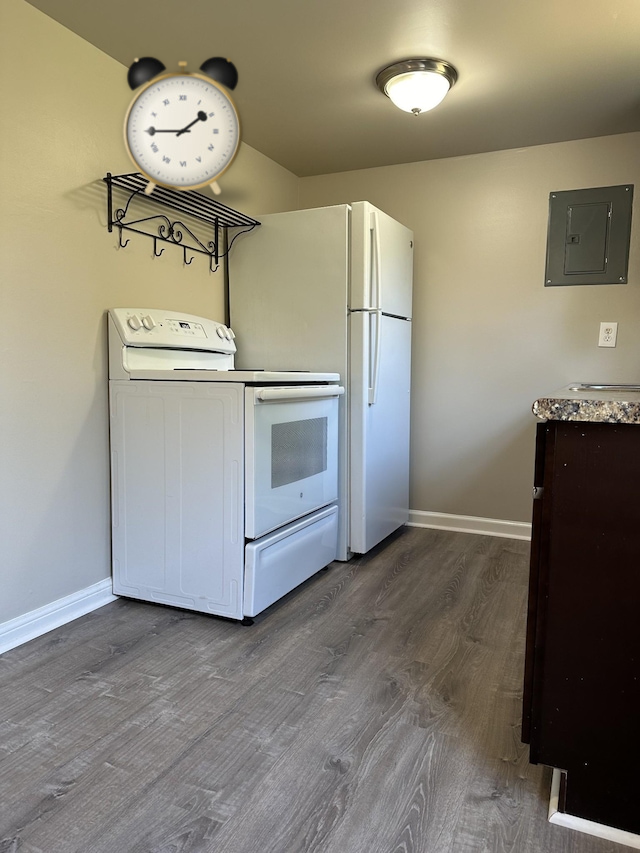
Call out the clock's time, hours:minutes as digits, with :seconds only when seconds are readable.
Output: 1:45
